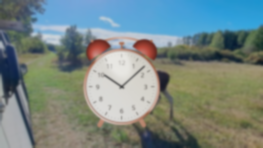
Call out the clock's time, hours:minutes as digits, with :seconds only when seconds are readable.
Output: 10:08
